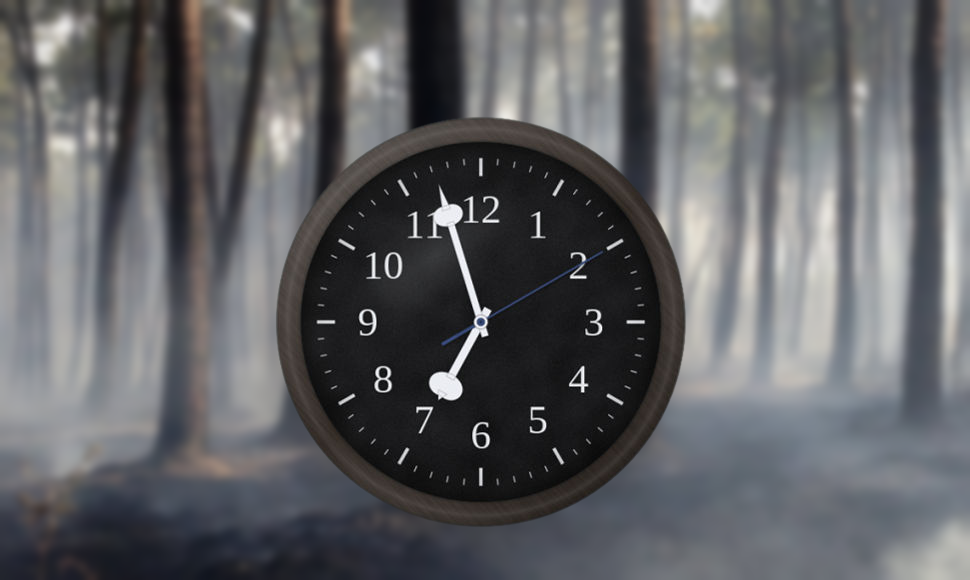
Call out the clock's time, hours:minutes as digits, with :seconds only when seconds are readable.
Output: 6:57:10
